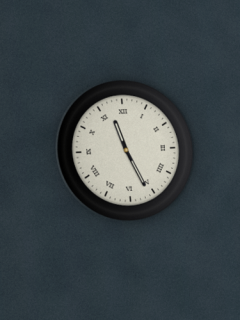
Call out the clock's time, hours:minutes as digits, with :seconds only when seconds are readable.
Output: 11:26
